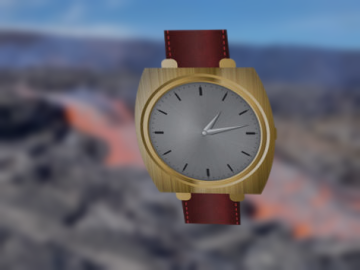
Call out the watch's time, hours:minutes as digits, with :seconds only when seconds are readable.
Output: 1:13
